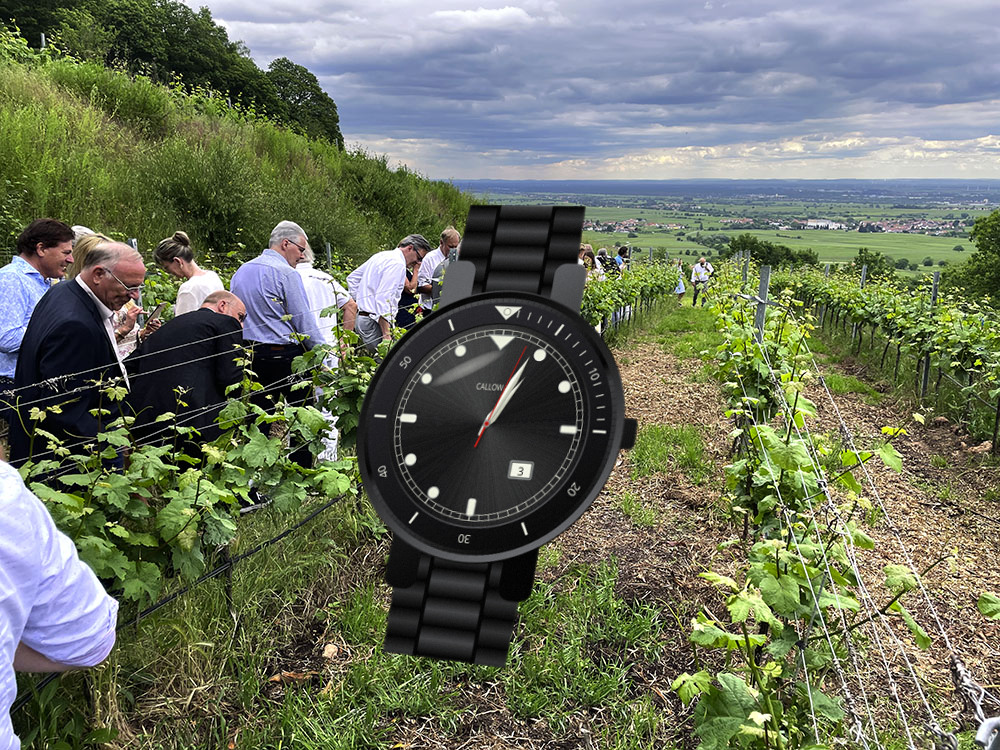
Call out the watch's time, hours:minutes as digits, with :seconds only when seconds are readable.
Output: 1:04:03
